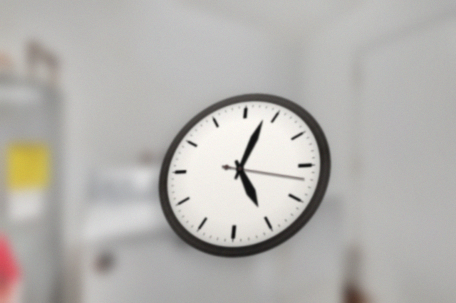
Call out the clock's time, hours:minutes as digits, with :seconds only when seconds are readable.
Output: 5:03:17
